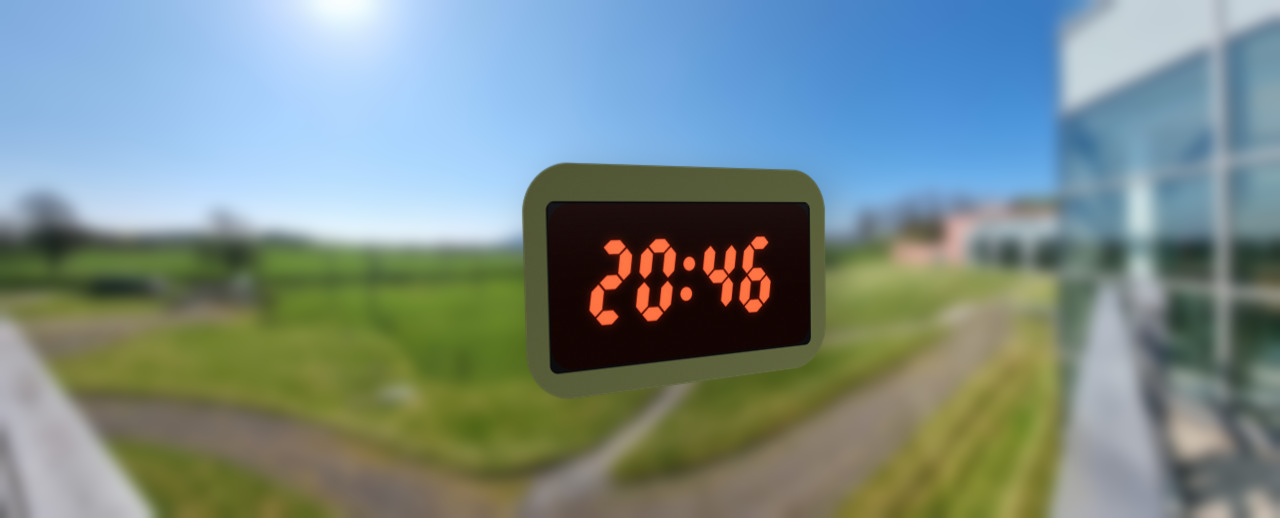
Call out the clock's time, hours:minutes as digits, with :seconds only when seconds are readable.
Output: 20:46
